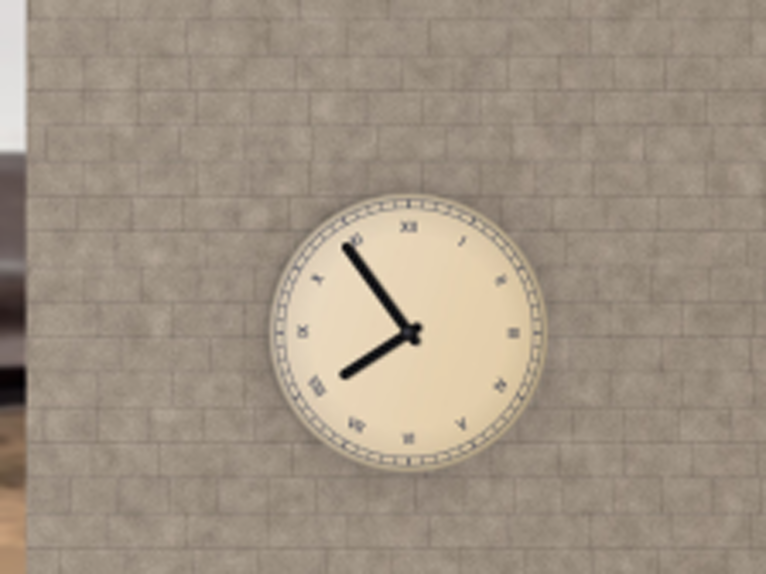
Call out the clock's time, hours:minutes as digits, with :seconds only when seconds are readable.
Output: 7:54
